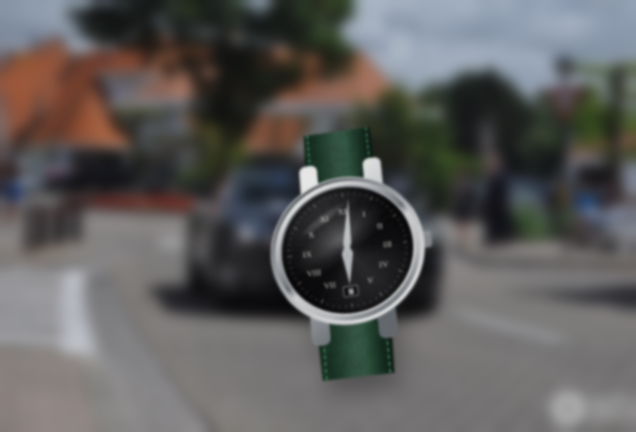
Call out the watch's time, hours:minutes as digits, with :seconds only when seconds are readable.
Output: 6:01
